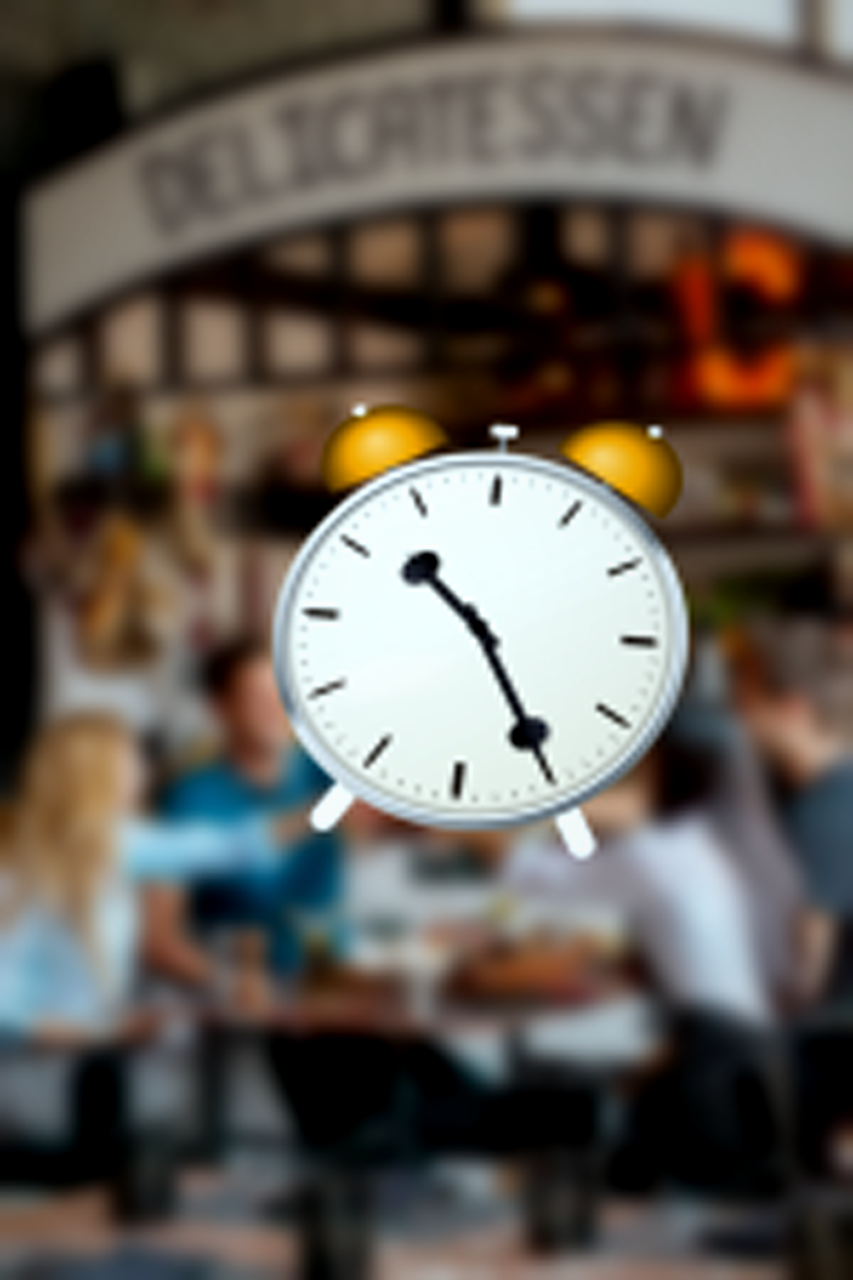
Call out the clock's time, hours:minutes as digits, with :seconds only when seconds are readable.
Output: 10:25
